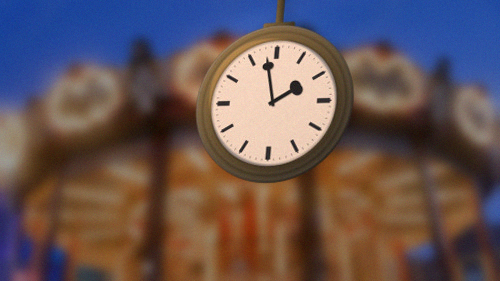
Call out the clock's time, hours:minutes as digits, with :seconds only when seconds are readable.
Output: 1:58
